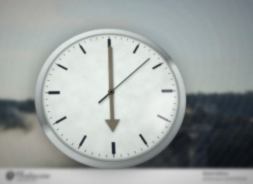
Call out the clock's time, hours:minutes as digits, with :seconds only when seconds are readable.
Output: 6:00:08
